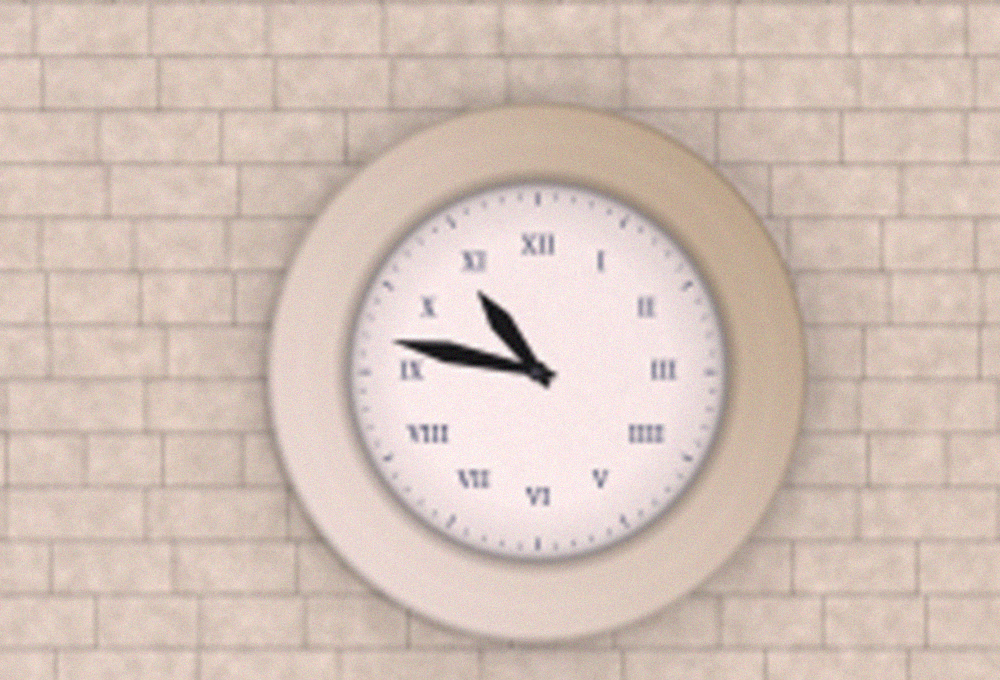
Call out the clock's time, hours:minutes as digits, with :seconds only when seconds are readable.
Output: 10:47
